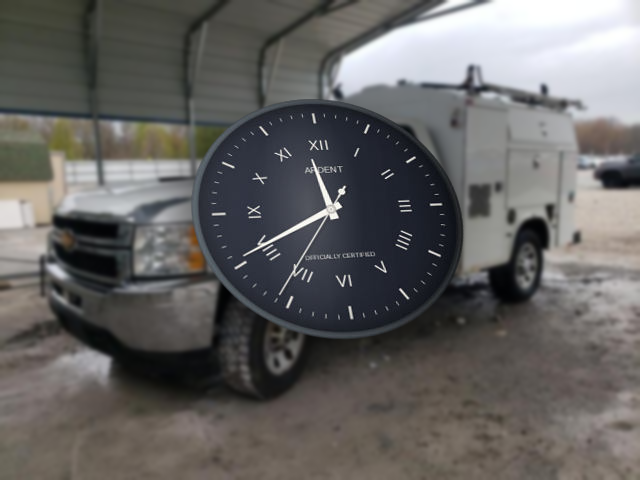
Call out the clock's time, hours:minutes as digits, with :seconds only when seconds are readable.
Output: 11:40:36
